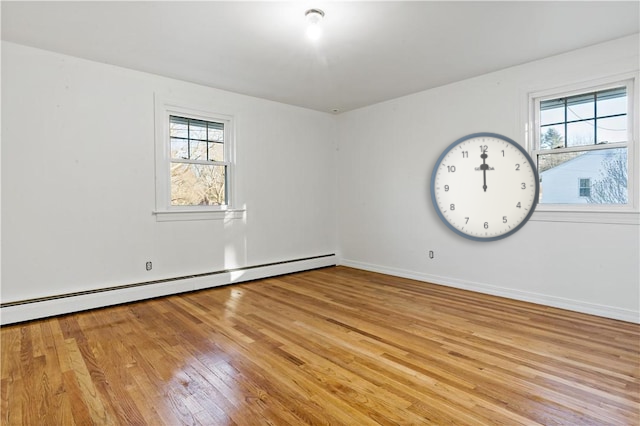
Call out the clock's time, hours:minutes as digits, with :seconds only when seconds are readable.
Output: 12:00
